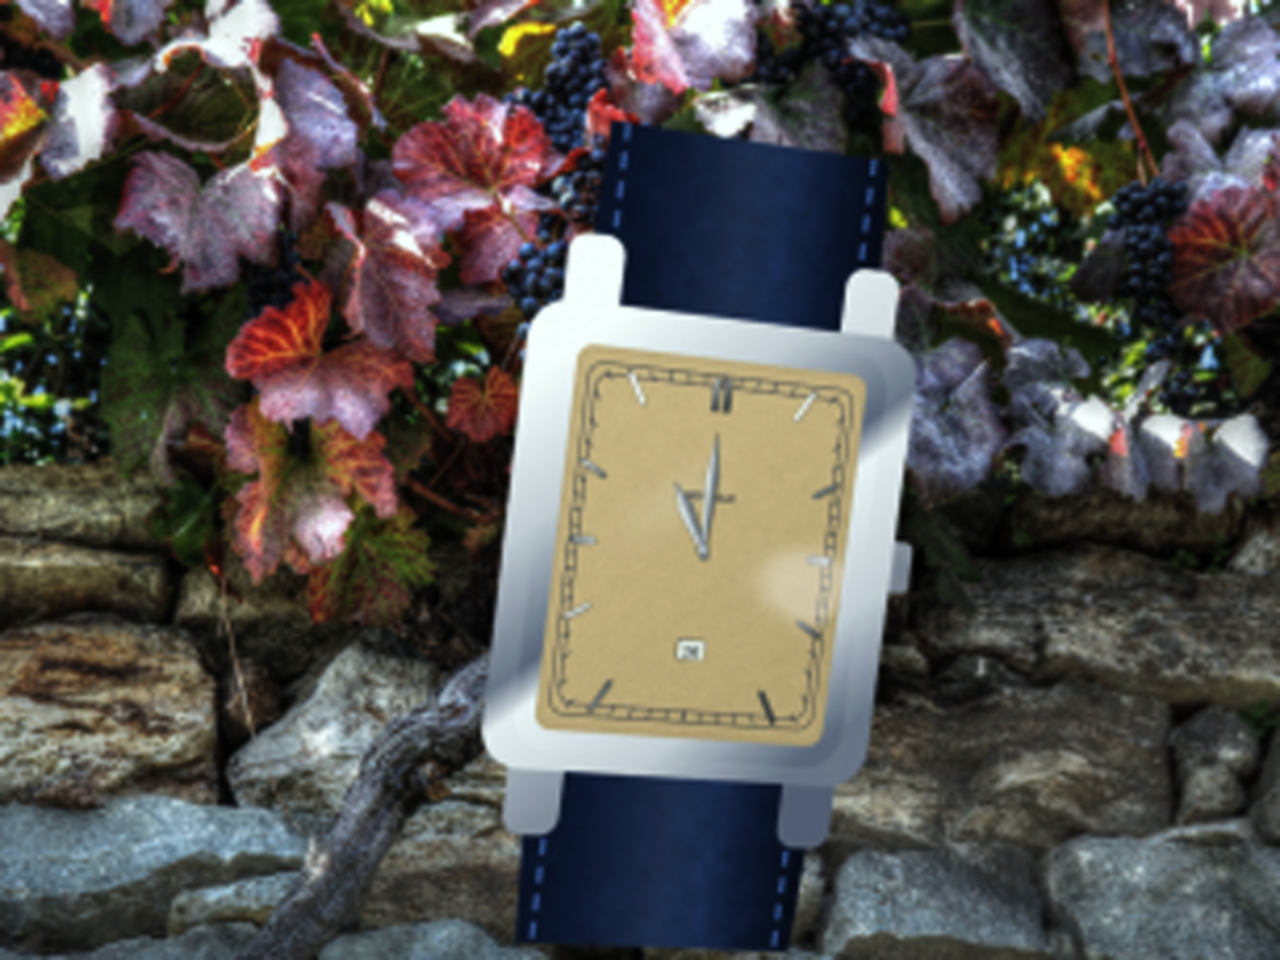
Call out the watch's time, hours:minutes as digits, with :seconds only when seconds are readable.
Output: 11:00
